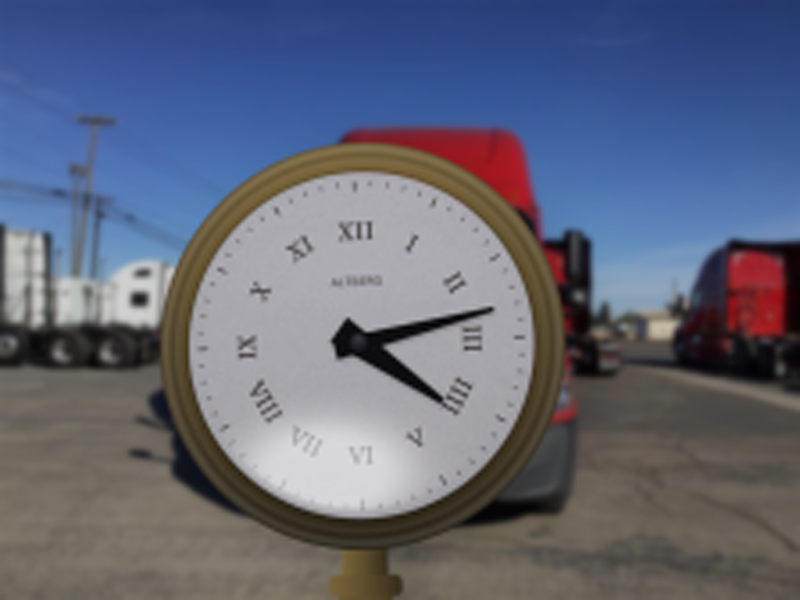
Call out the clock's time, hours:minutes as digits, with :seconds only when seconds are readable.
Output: 4:13
